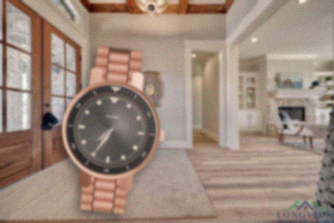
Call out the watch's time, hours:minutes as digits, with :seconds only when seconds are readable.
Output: 7:35
